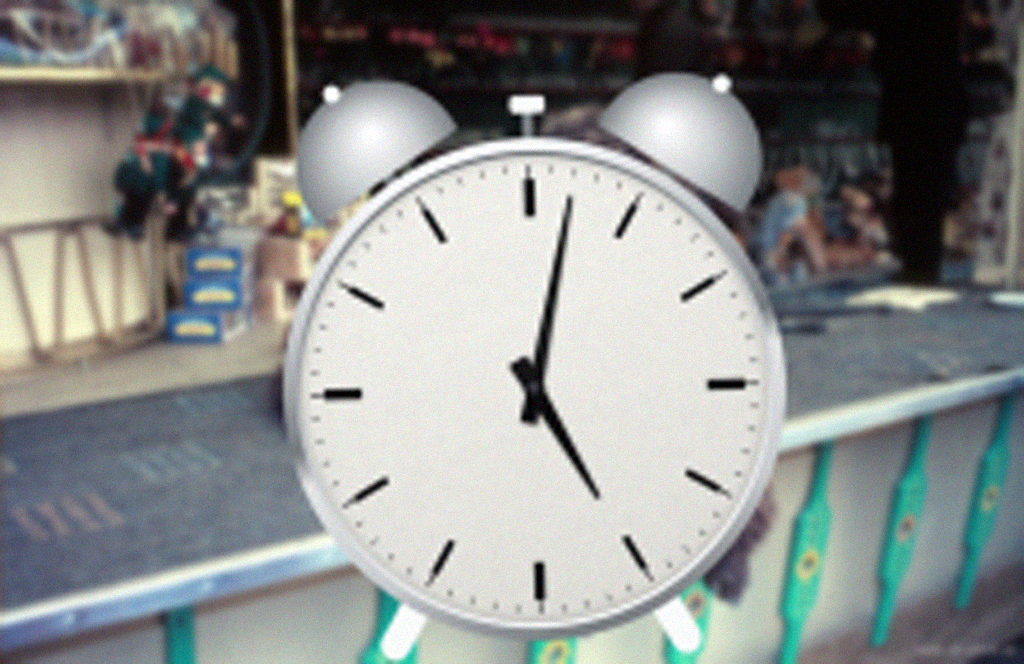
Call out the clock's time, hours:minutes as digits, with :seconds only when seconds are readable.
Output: 5:02
